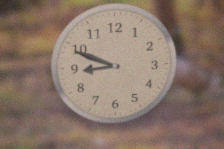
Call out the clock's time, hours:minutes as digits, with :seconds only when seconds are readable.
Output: 8:49
